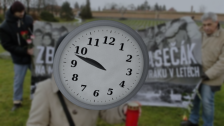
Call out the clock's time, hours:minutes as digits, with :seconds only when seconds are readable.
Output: 9:48
